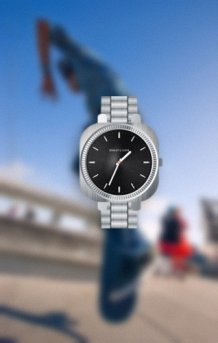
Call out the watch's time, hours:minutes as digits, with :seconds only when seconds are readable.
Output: 1:34
